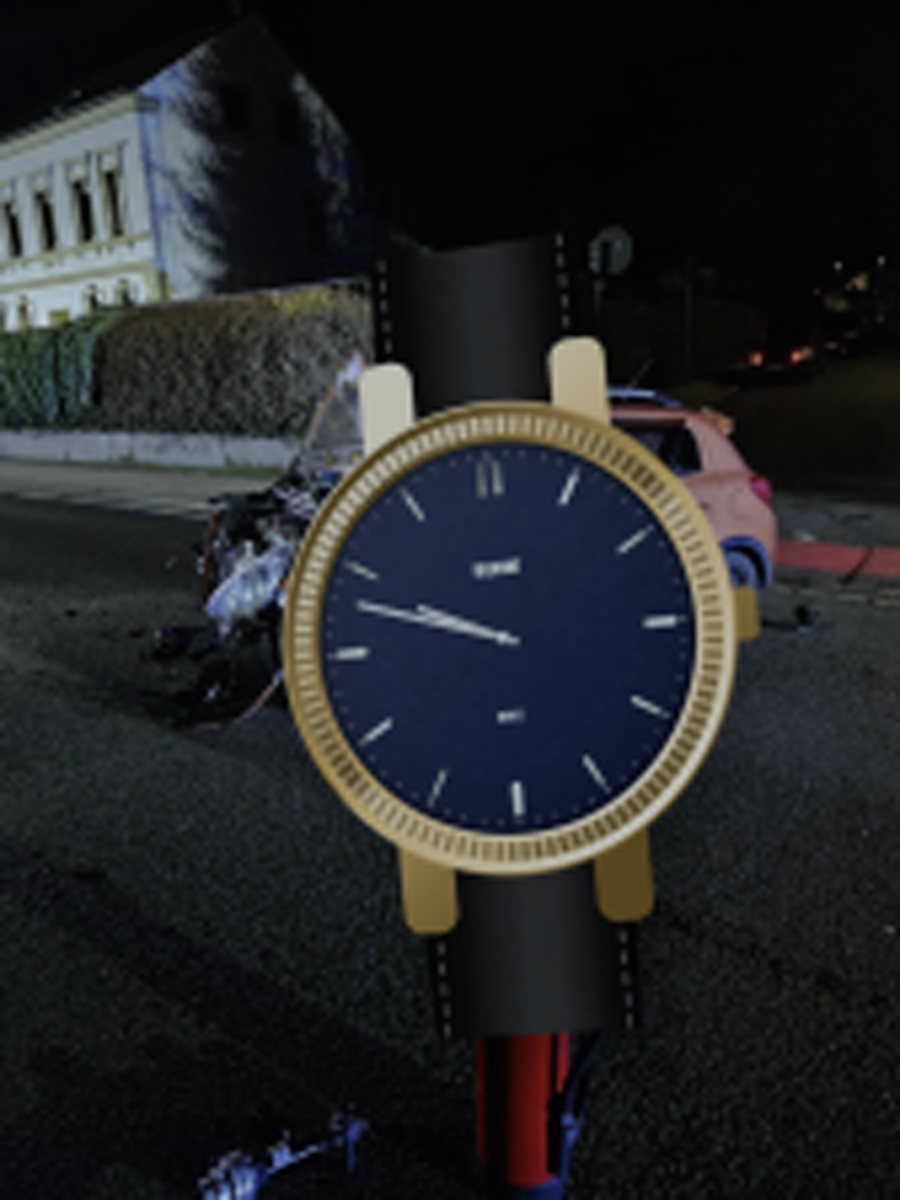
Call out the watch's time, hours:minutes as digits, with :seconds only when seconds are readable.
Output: 9:48
